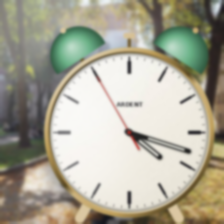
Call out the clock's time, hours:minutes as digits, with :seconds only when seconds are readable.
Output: 4:17:55
